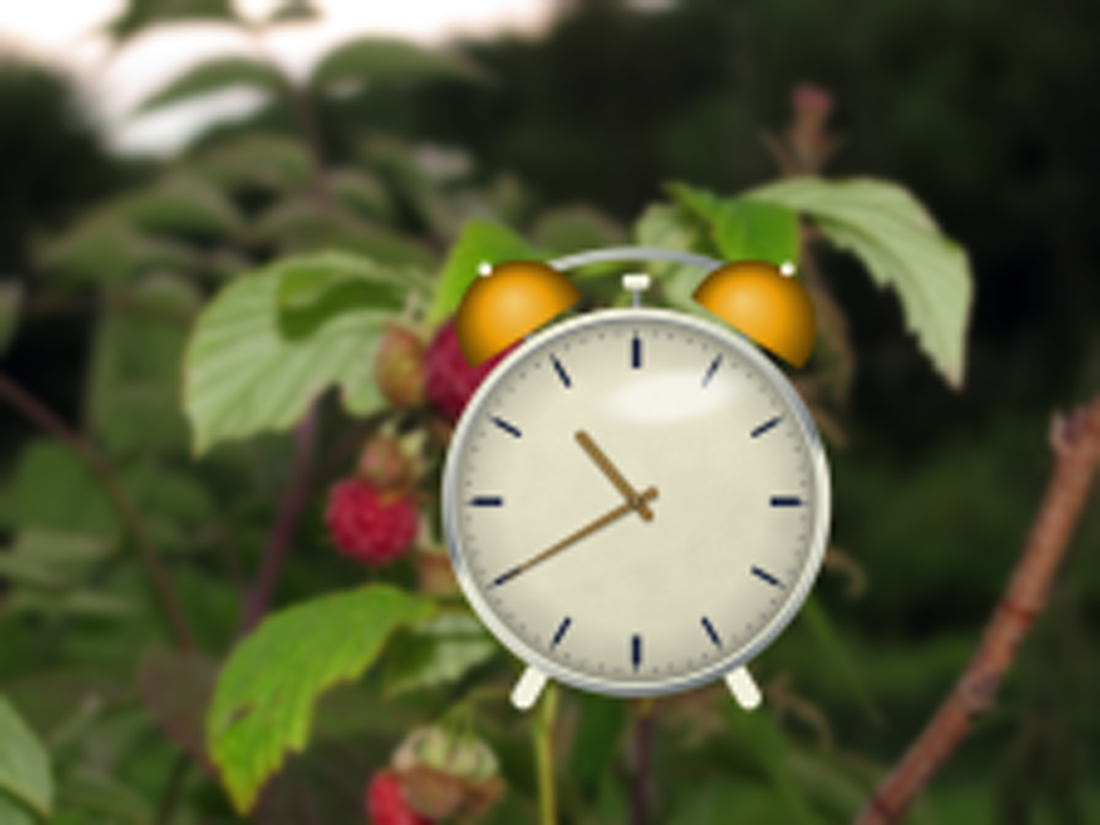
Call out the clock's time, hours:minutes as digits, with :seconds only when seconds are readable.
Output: 10:40
